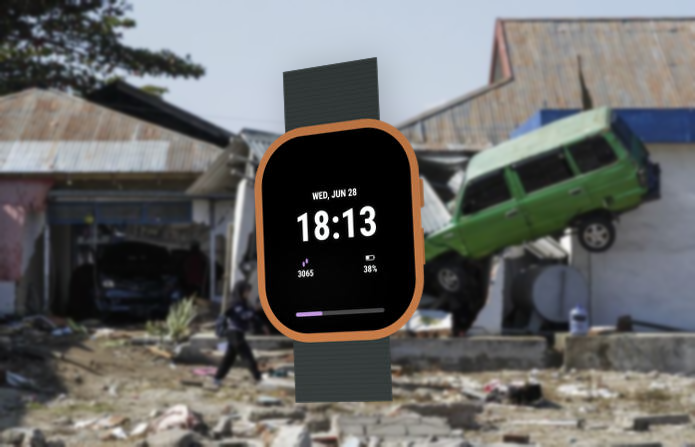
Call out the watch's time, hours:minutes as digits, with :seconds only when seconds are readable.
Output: 18:13
